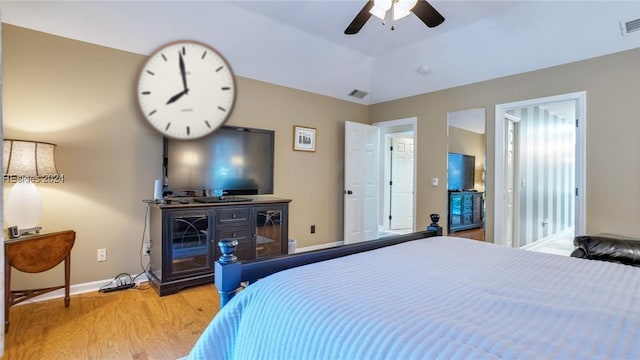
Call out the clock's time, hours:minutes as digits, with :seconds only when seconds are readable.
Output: 7:59
